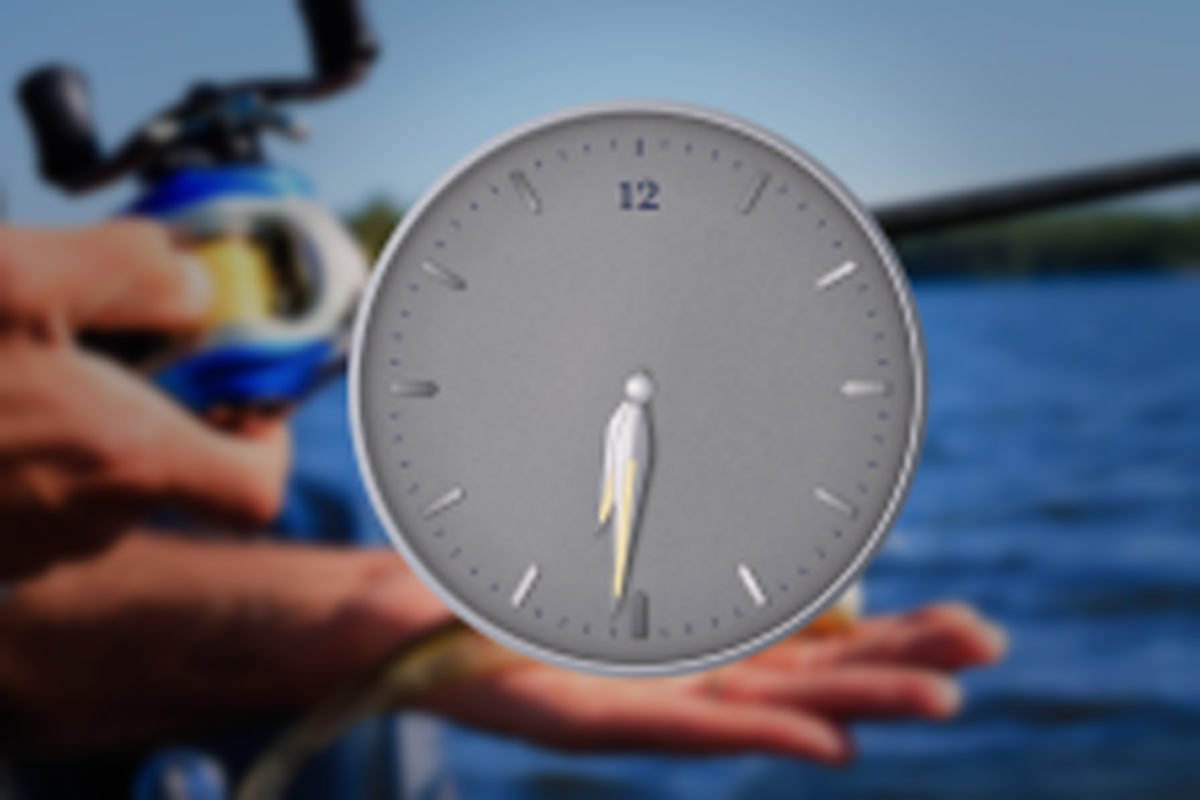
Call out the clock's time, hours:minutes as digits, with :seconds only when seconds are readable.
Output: 6:31
